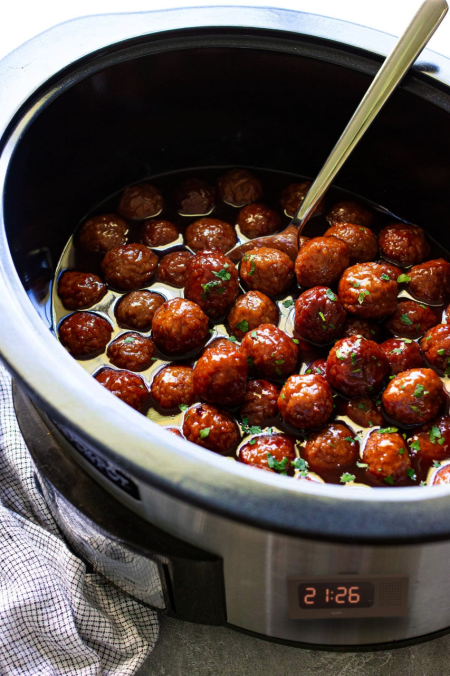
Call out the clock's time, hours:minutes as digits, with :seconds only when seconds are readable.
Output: 21:26
